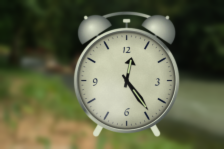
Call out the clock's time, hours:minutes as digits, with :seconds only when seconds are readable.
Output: 12:24
